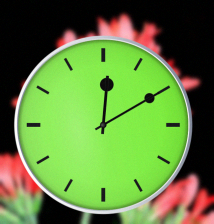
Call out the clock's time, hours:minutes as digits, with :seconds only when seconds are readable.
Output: 12:10
